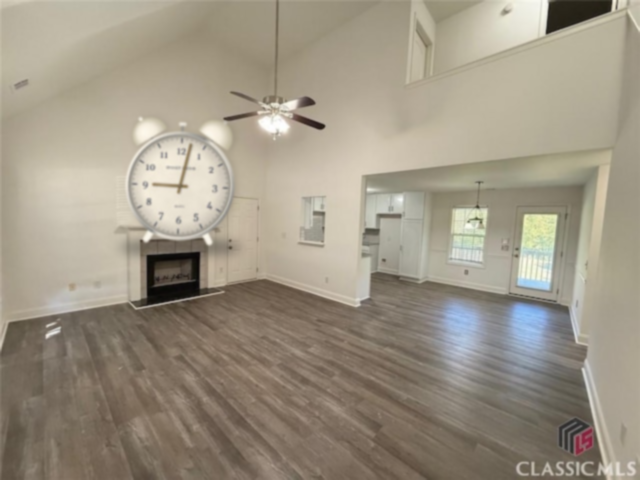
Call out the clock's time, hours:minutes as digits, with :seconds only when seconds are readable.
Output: 9:02
